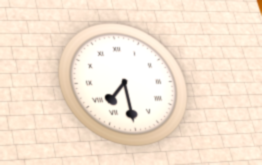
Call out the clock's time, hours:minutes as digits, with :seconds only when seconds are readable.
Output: 7:30
